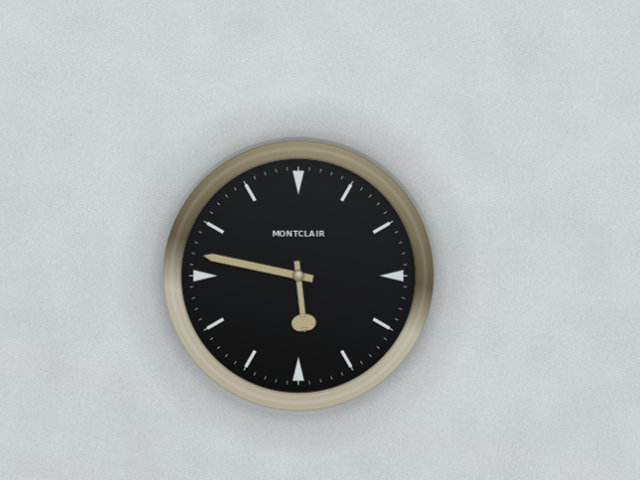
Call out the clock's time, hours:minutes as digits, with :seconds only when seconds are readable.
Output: 5:47
